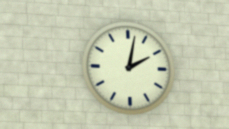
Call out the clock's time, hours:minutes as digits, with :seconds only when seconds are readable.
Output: 2:02
